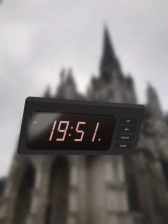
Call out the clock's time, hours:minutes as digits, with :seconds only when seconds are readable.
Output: 19:51
